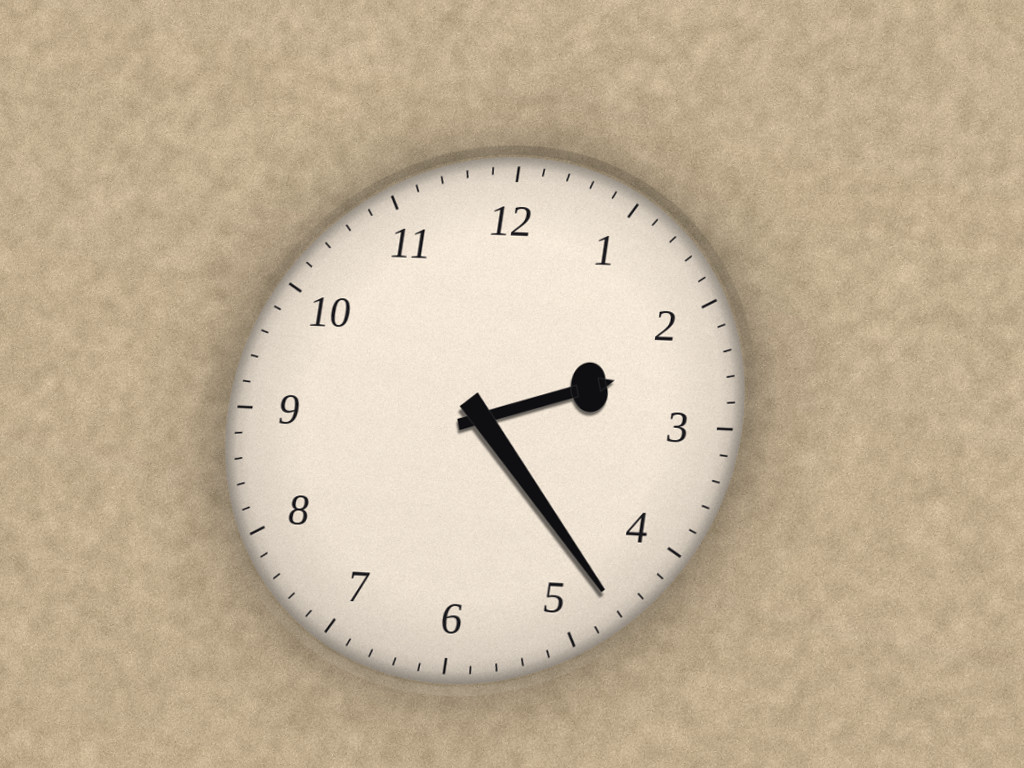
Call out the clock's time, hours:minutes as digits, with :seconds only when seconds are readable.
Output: 2:23
